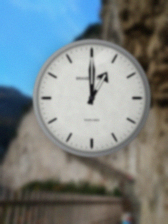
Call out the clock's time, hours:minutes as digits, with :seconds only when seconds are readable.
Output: 1:00
